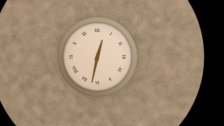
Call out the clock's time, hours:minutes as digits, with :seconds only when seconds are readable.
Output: 12:32
